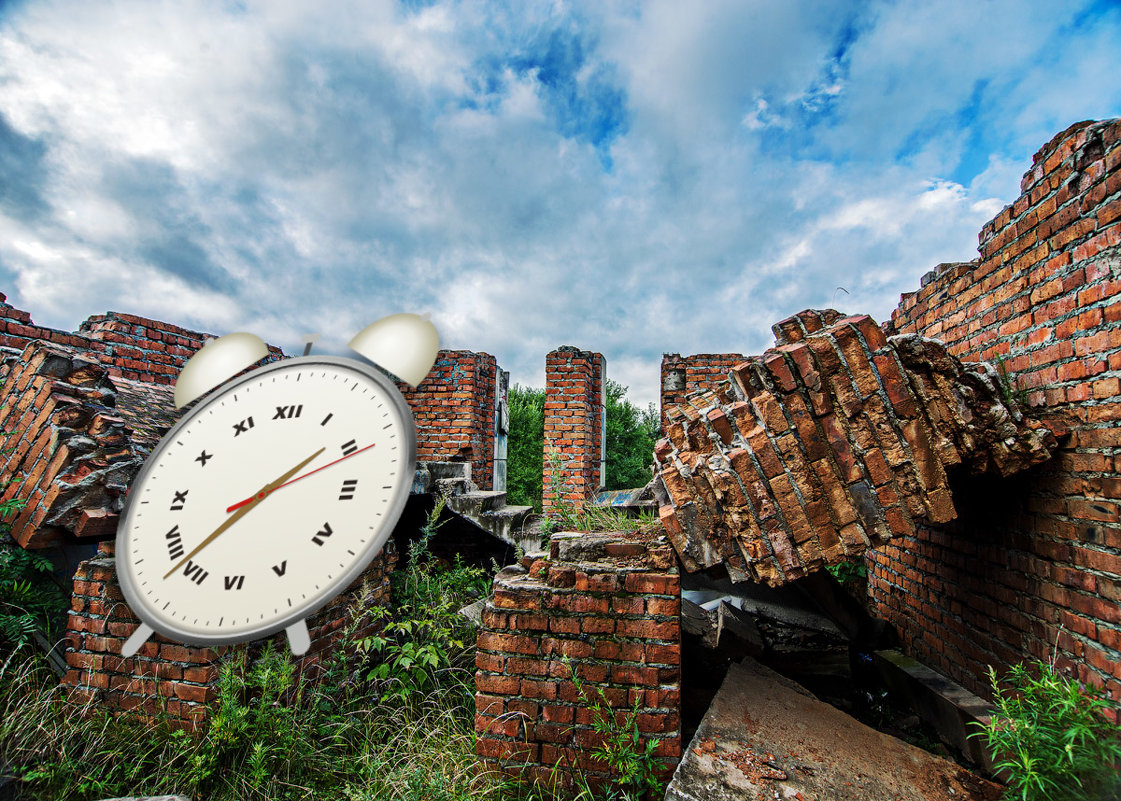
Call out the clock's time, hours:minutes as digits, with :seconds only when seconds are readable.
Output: 1:37:11
